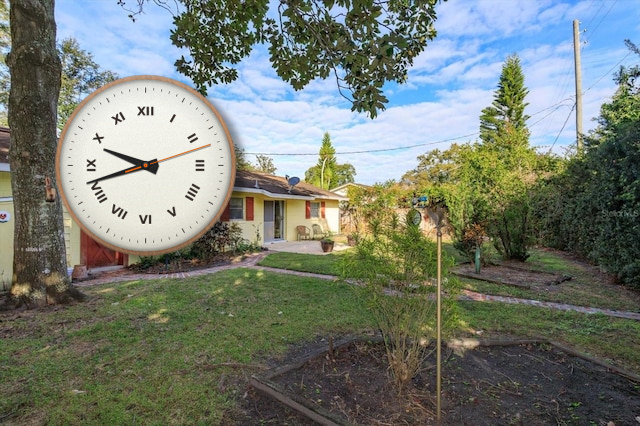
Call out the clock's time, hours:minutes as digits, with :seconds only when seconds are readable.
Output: 9:42:12
